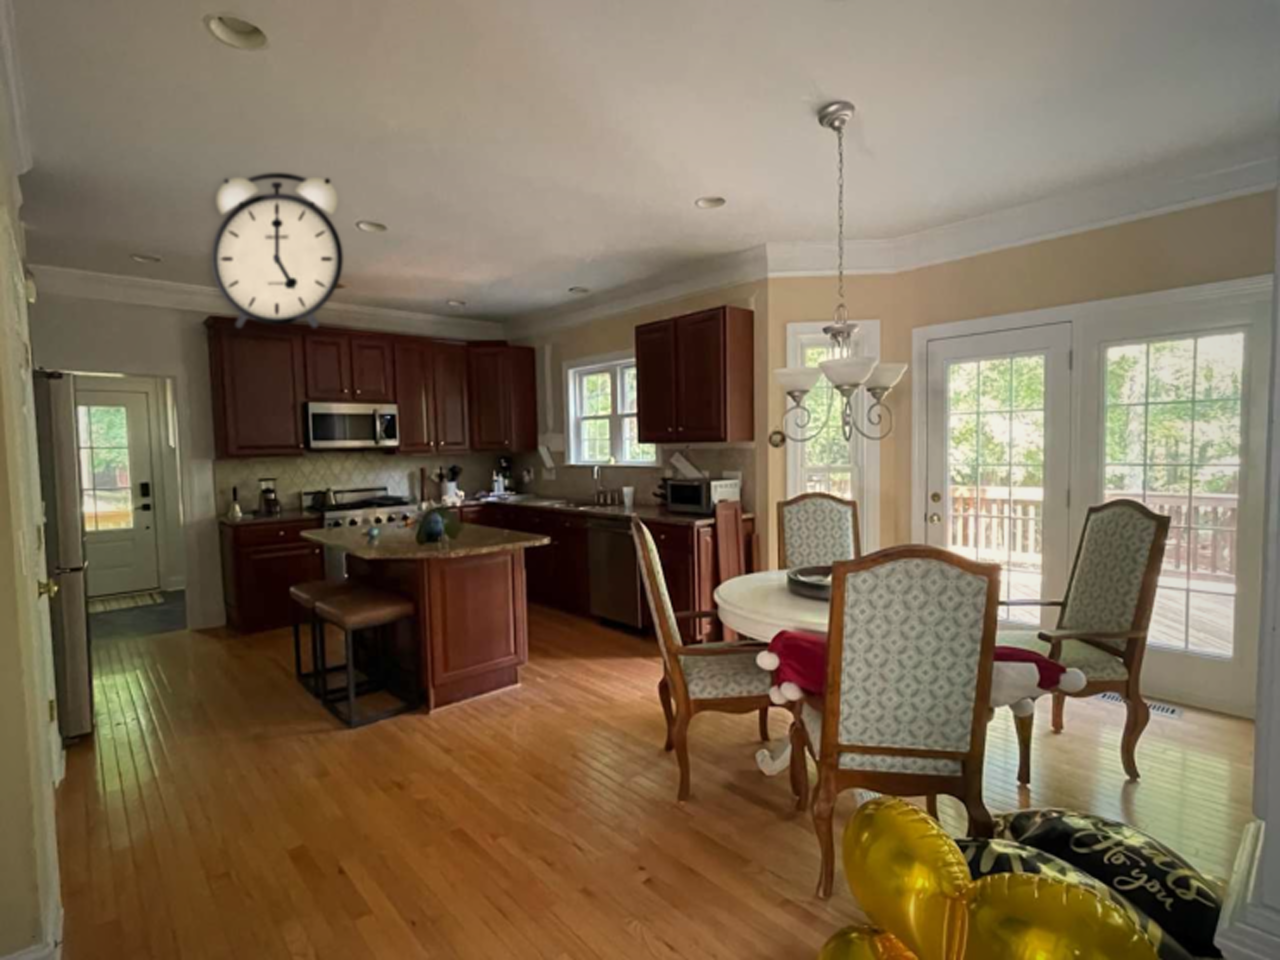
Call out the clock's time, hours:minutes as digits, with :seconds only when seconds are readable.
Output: 5:00
